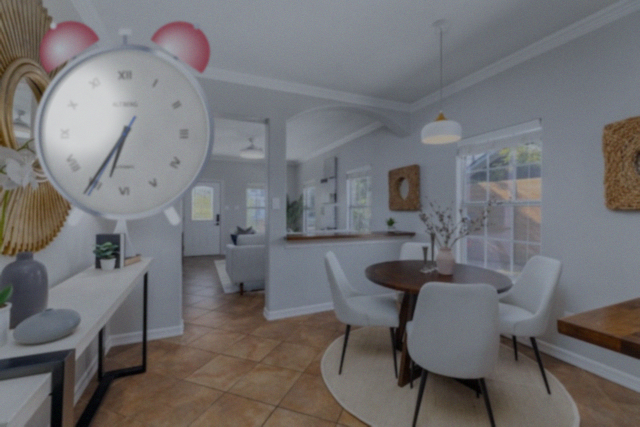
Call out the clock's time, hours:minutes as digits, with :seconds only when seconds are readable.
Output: 6:35:35
